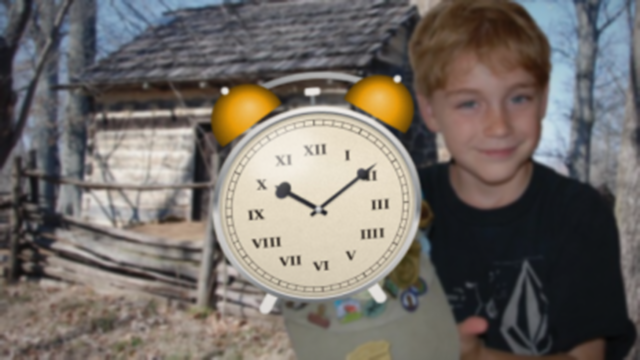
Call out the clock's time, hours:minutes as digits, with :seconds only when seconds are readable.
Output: 10:09
